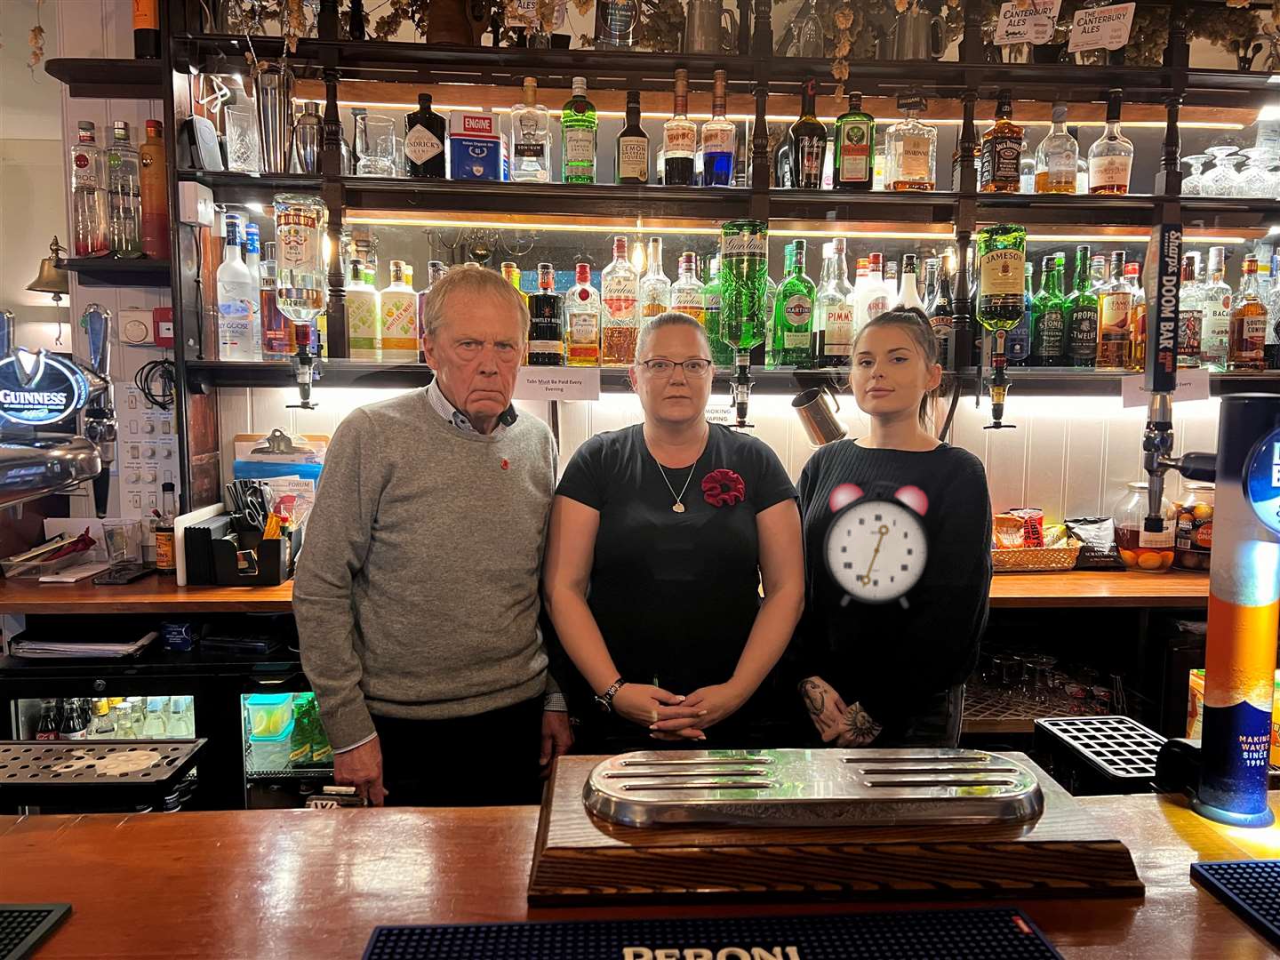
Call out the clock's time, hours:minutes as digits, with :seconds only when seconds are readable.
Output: 12:33
